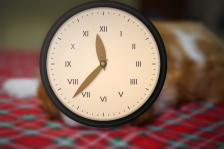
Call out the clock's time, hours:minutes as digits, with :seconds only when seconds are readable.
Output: 11:37
